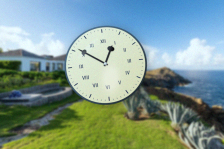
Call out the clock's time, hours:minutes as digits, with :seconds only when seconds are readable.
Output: 12:51
